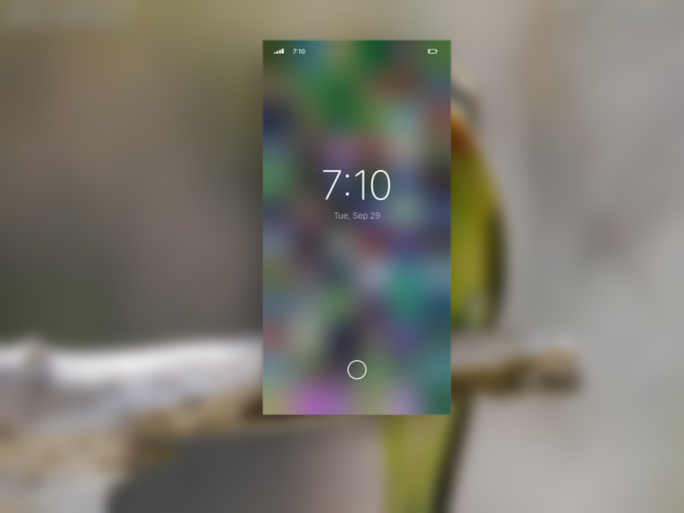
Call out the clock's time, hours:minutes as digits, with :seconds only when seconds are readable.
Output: 7:10
